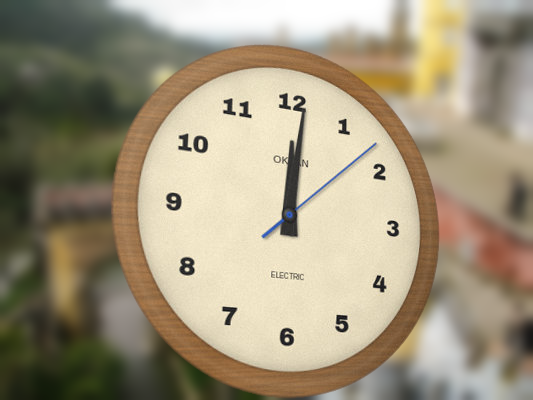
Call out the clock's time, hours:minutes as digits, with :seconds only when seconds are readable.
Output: 12:01:08
